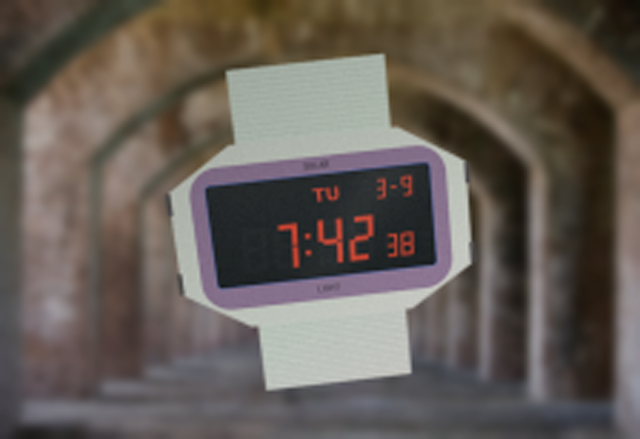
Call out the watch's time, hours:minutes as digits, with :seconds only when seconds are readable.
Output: 7:42:38
